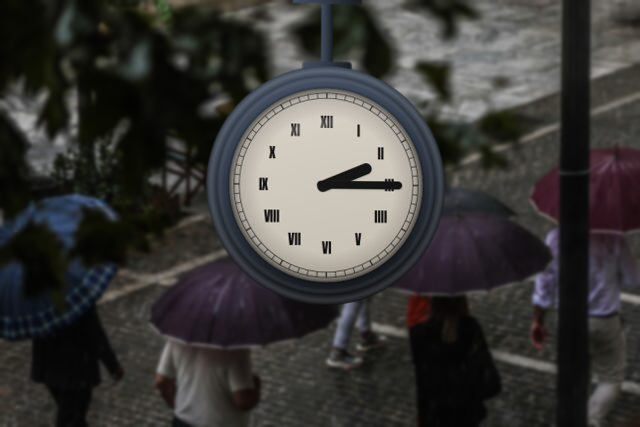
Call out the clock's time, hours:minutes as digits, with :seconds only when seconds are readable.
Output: 2:15
